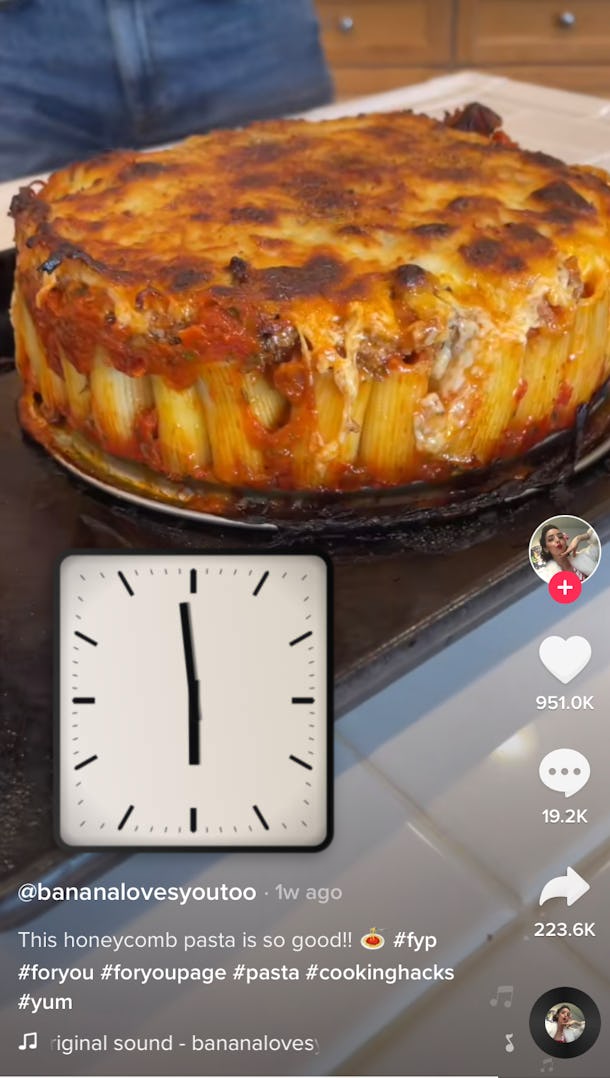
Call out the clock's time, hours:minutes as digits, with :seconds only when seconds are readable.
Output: 5:59
